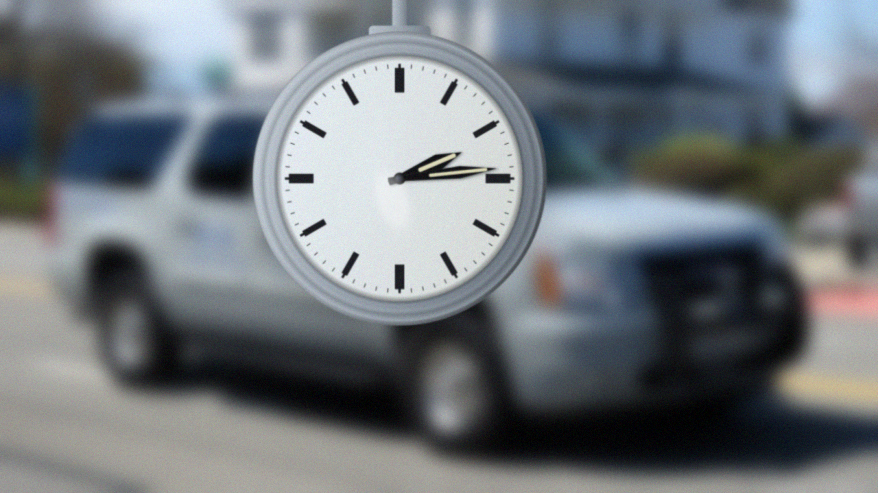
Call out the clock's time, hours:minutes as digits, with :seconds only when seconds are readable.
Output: 2:14
